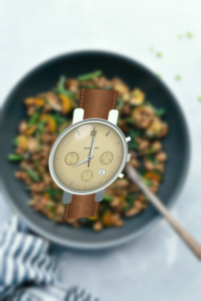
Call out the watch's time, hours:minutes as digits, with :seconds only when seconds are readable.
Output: 8:01
